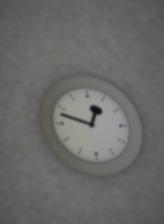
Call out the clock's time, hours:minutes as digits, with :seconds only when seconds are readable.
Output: 12:48
